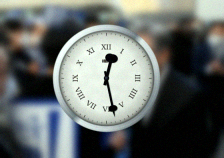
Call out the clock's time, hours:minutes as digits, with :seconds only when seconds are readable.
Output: 12:28
